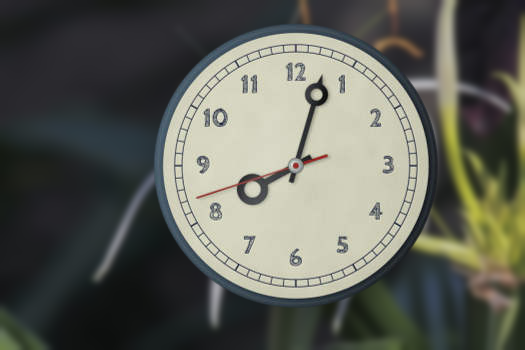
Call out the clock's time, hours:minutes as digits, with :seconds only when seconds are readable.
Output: 8:02:42
